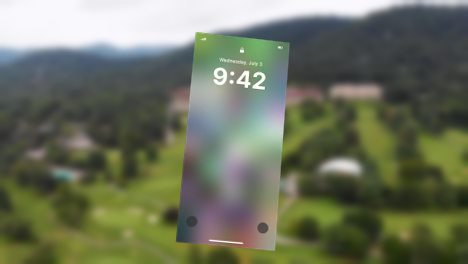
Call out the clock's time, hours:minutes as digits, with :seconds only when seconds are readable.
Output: 9:42
